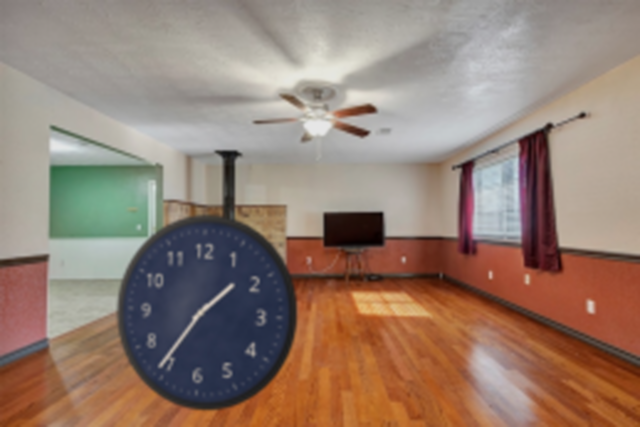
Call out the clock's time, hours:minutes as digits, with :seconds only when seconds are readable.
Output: 1:36
